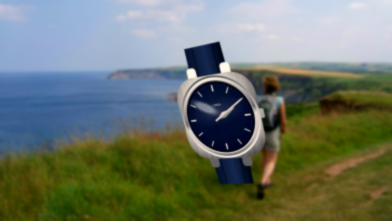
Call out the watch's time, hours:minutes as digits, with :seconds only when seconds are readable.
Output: 2:10
